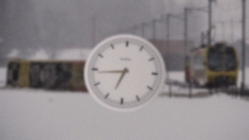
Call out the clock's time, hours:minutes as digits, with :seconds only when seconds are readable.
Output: 6:44
